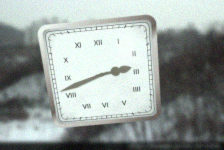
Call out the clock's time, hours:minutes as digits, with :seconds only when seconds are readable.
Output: 2:42
